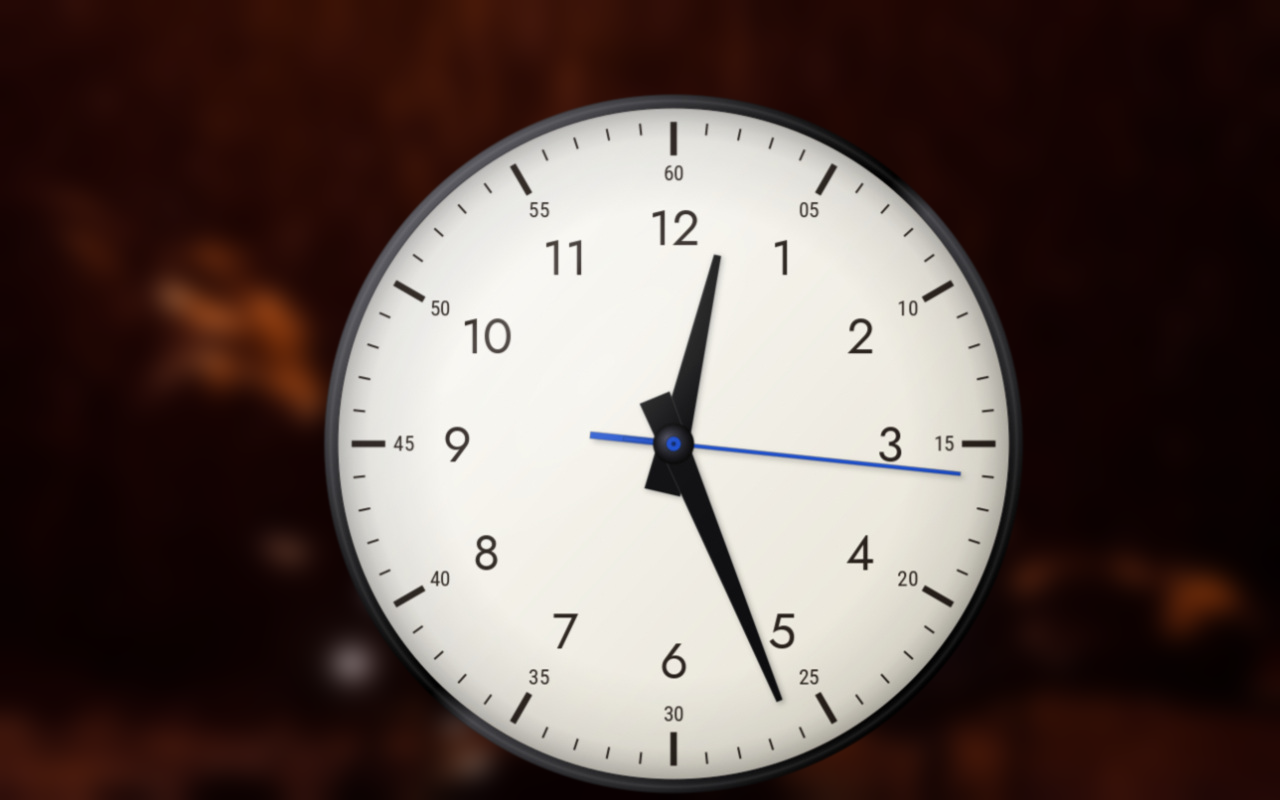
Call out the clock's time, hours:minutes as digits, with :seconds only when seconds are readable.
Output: 12:26:16
